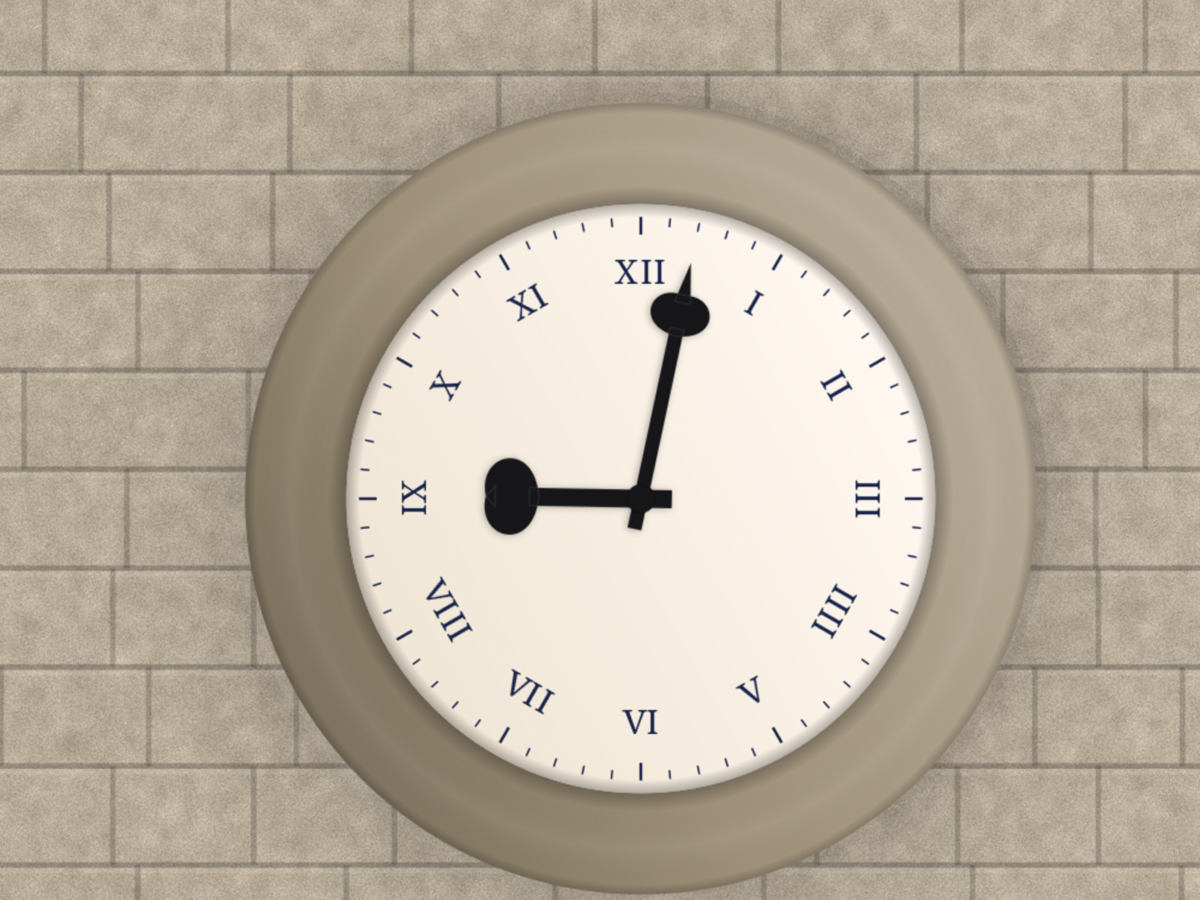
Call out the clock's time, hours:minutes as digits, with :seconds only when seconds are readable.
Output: 9:02
